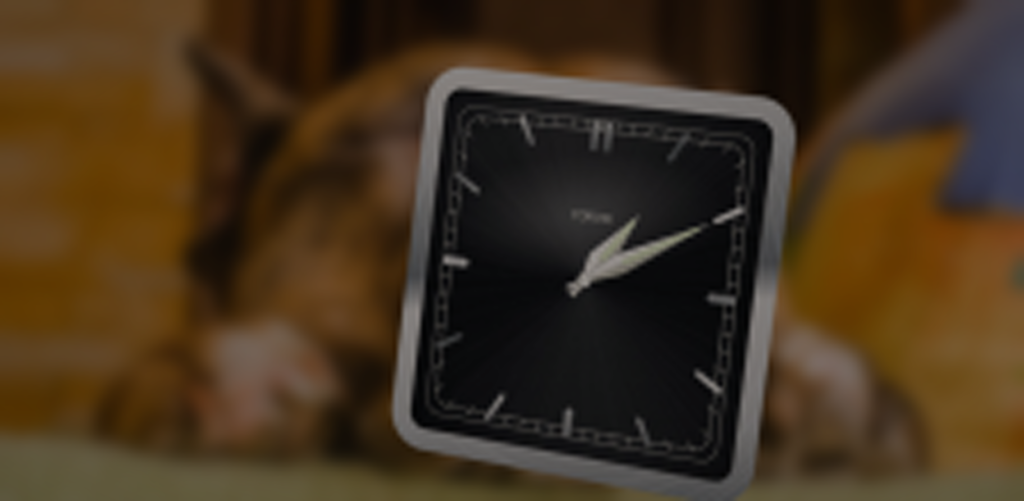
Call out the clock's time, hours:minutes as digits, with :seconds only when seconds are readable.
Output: 1:10
